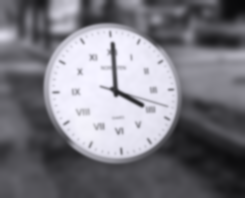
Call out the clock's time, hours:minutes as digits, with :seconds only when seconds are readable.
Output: 4:00:18
